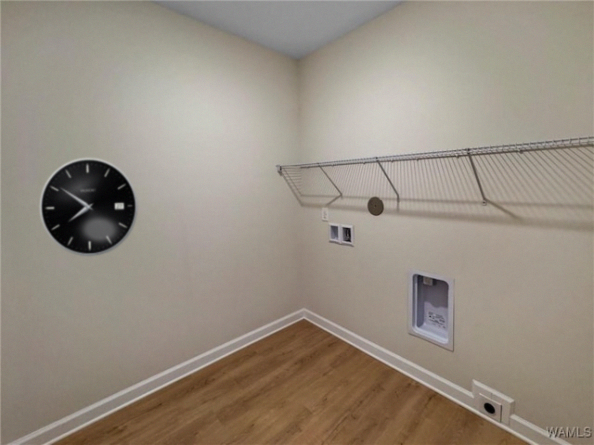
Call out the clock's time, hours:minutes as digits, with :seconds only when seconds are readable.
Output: 7:51
